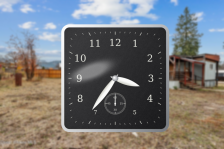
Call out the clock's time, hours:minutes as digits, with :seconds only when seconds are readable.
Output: 3:36
